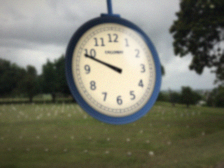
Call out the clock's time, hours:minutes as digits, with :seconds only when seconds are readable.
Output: 9:49
